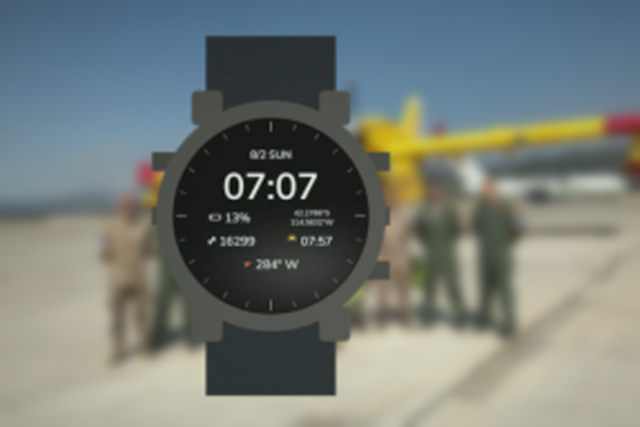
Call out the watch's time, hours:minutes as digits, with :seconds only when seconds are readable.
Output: 7:07
